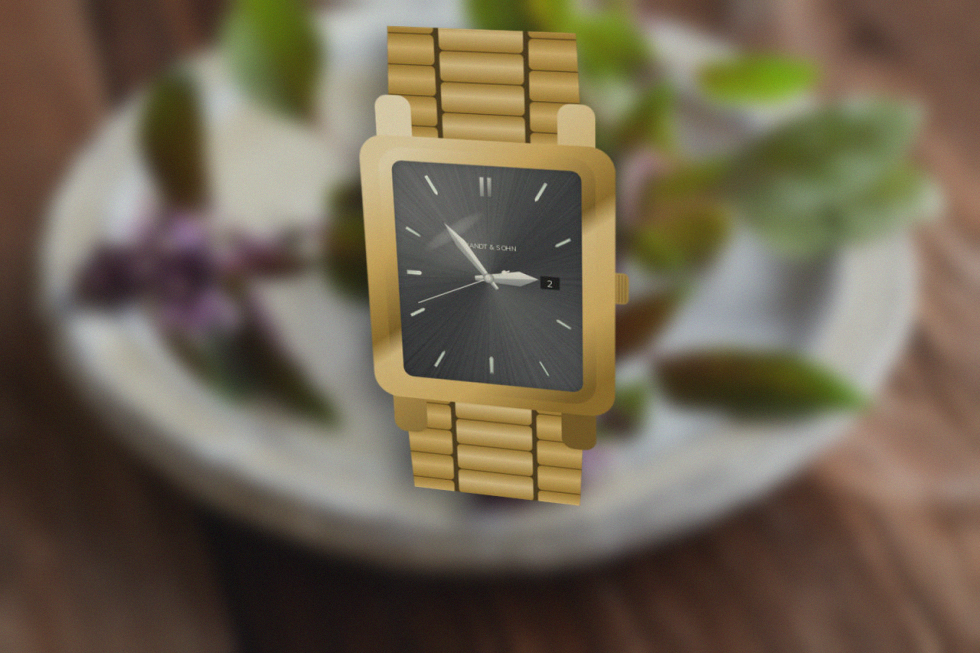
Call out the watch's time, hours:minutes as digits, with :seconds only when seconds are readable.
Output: 2:53:41
